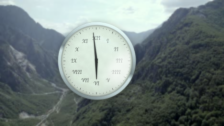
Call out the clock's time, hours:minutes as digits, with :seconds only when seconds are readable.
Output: 5:59
